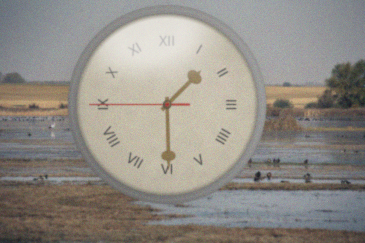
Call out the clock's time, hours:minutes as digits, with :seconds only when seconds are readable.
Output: 1:29:45
